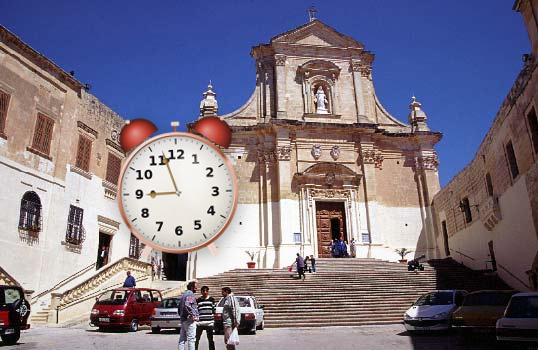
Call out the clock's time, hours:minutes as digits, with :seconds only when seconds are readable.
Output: 8:57
